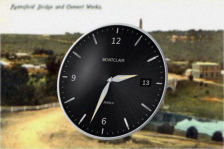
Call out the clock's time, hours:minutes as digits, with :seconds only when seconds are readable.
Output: 2:33
